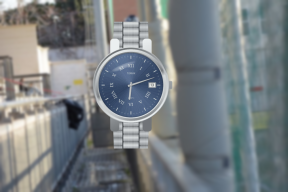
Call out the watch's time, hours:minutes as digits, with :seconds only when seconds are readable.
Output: 6:12
